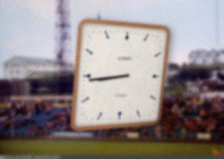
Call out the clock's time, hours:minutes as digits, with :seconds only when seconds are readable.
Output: 8:44
